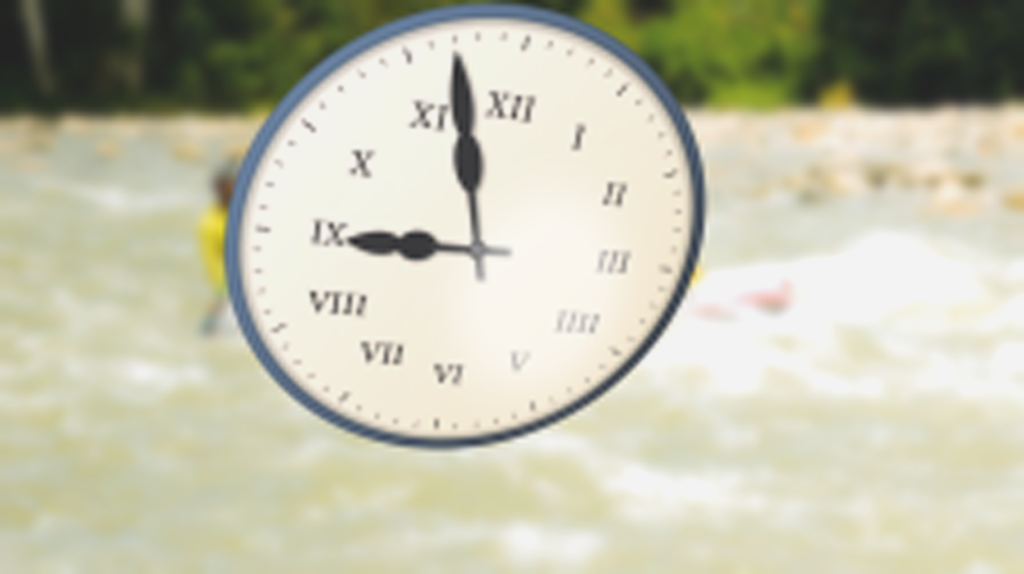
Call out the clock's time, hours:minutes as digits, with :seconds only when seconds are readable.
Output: 8:57
